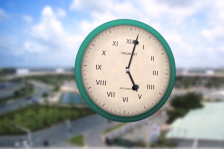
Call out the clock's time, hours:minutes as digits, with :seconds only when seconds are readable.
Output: 5:02
